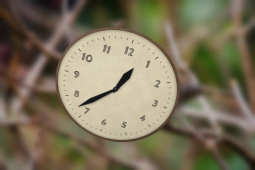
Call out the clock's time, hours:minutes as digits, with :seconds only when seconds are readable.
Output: 12:37
